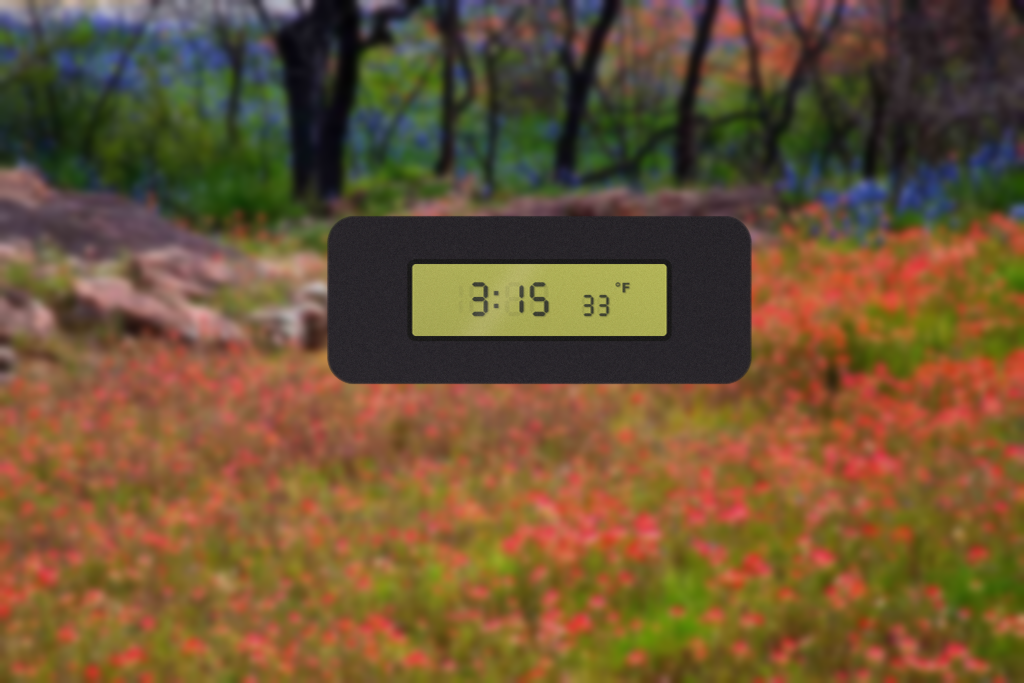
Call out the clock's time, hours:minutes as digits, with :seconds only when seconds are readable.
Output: 3:15
